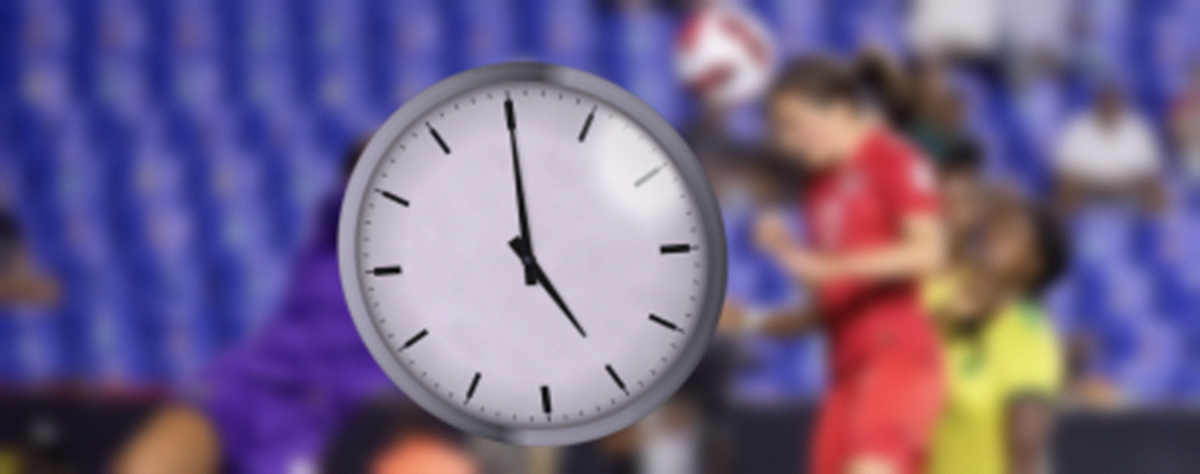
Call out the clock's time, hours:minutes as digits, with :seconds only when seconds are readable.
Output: 5:00
